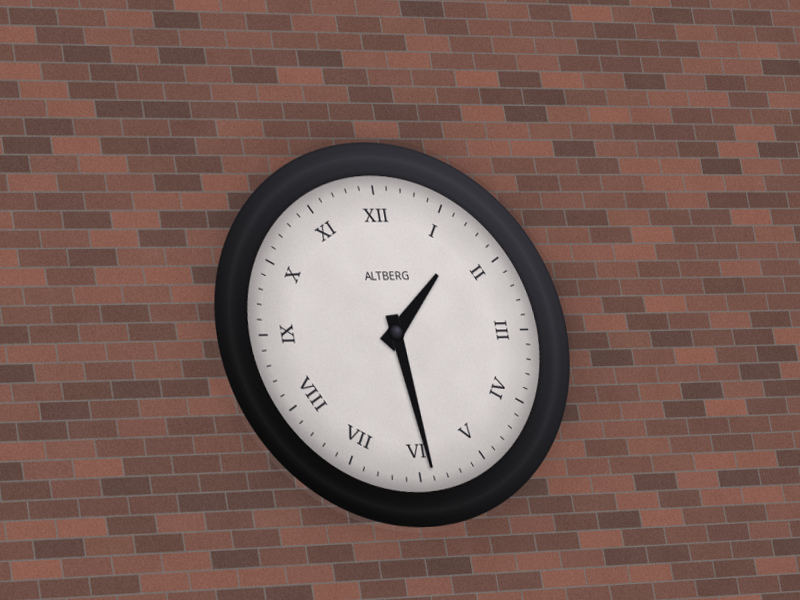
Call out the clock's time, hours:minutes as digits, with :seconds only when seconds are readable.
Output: 1:29
